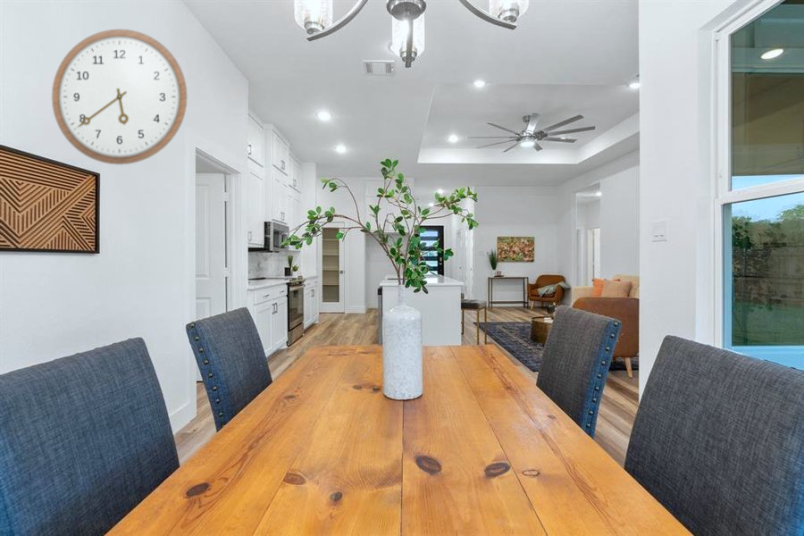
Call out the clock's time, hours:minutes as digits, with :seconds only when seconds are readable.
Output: 5:39
